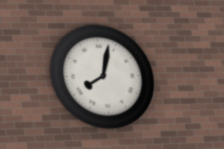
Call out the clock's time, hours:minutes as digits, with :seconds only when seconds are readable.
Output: 8:03
